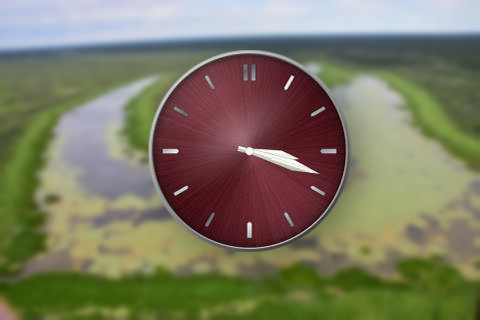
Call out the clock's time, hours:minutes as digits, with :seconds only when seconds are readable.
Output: 3:18
